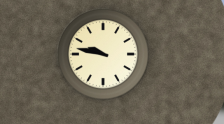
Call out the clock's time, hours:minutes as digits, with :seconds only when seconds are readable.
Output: 9:47
